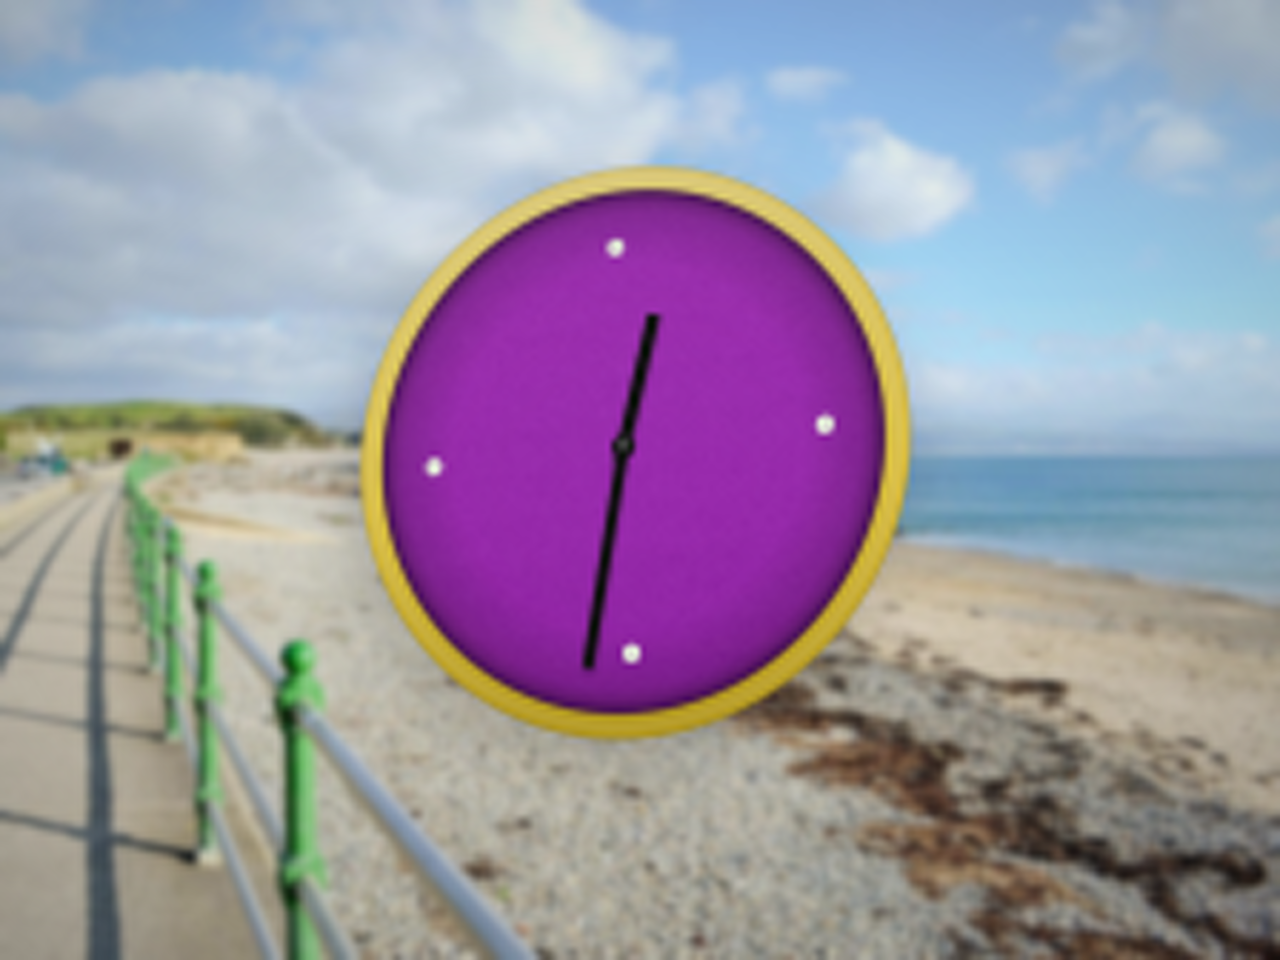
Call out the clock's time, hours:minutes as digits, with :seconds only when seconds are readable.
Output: 12:32
